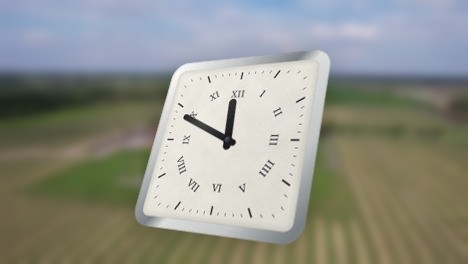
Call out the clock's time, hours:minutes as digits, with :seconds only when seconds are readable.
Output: 11:49
